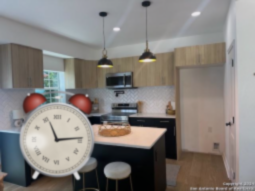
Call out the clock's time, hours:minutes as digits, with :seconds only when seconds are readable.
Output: 11:14
